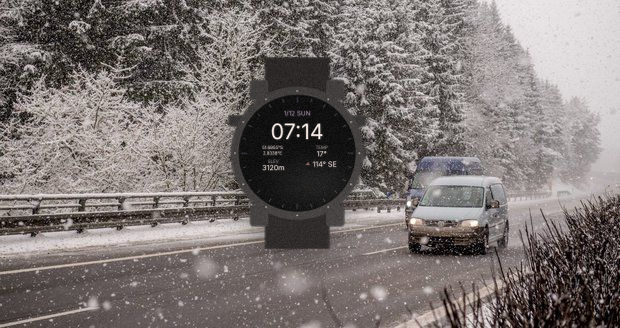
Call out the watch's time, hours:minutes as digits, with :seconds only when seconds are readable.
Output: 7:14
